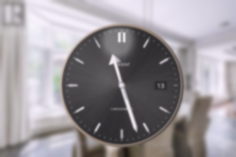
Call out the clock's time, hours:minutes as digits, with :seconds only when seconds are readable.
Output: 11:27
